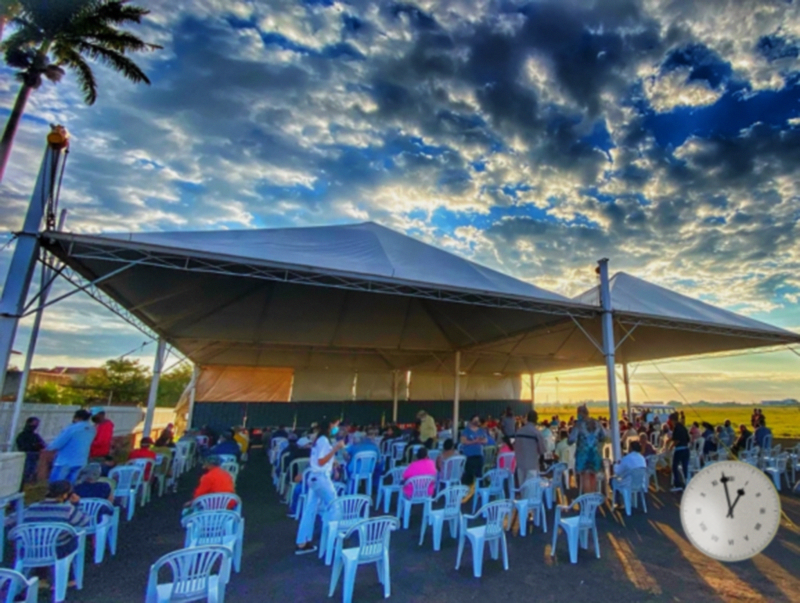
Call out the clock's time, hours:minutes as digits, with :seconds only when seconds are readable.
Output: 12:58
